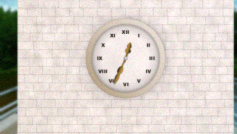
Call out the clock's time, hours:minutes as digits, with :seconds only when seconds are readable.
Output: 12:34
